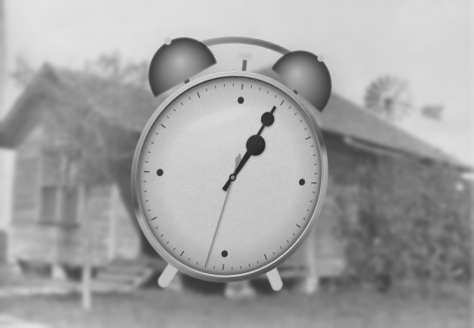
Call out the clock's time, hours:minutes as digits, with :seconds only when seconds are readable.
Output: 1:04:32
